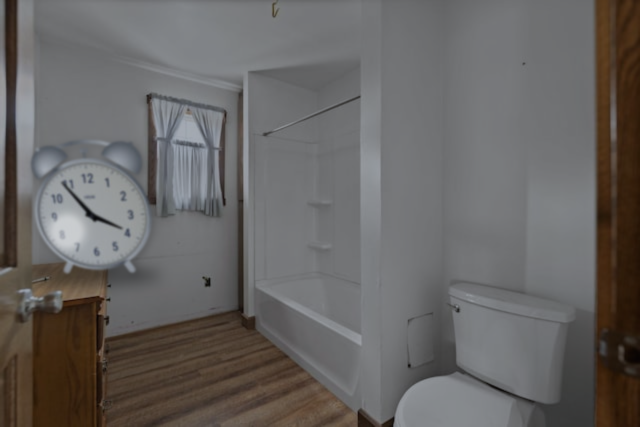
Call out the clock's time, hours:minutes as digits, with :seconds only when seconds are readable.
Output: 3:54
